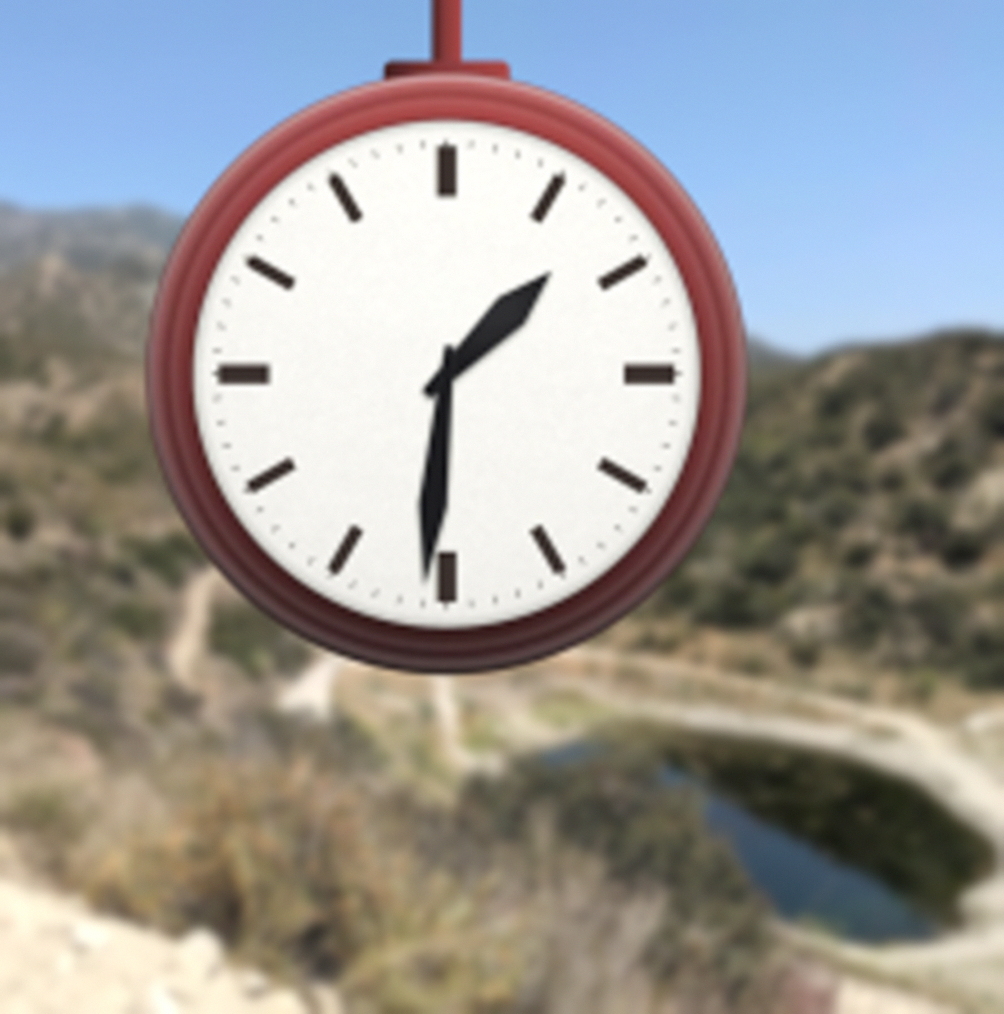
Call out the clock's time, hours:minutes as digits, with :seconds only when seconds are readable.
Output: 1:31
